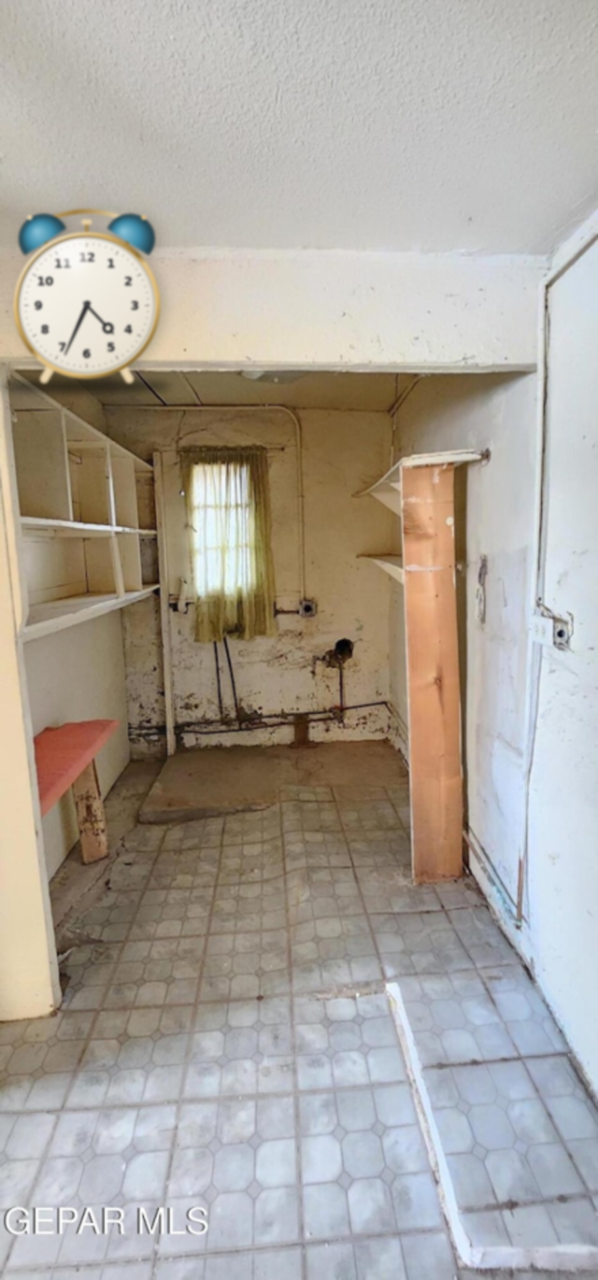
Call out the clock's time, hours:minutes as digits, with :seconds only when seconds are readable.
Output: 4:34
